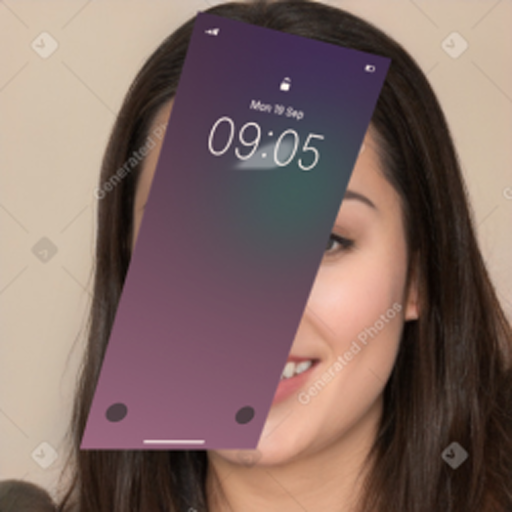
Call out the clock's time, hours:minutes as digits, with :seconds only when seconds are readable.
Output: 9:05
